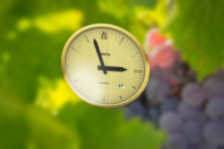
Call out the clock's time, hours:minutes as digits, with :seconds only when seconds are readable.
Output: 2:57
